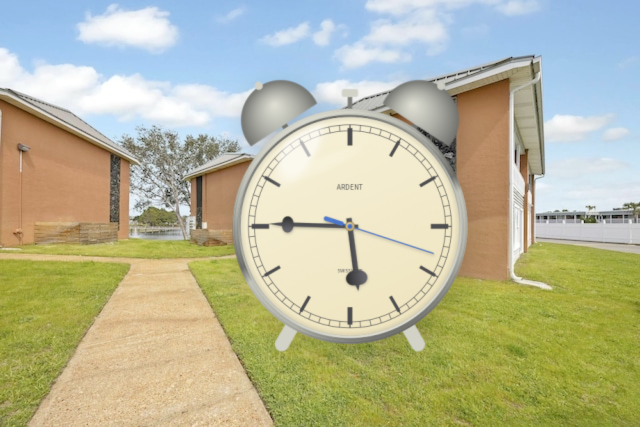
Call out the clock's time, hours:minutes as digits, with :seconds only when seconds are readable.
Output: 5:45:18
